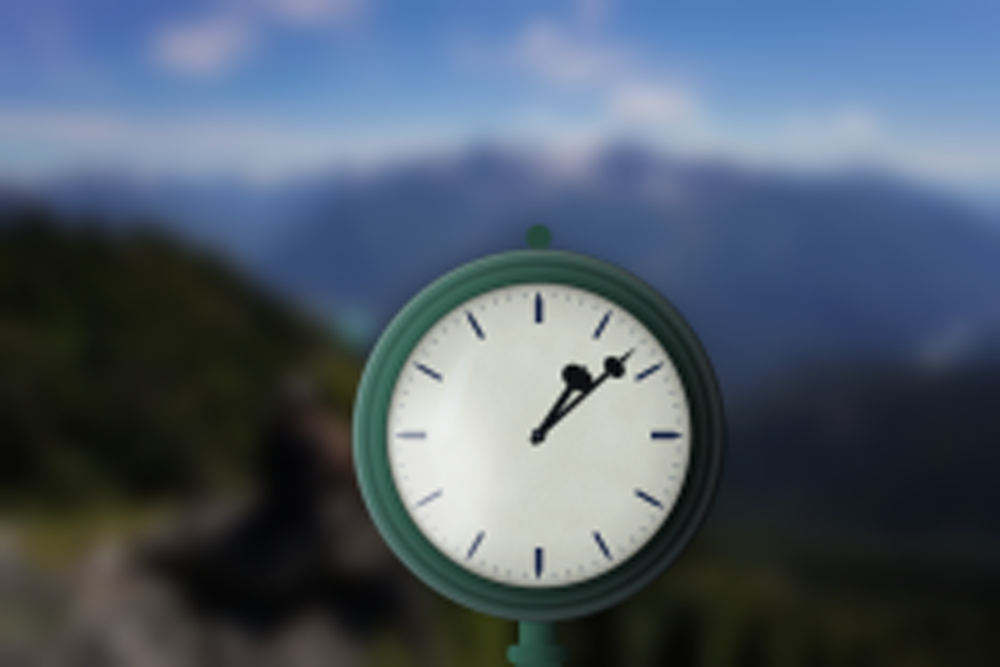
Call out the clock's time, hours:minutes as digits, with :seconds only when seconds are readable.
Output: 1:08
